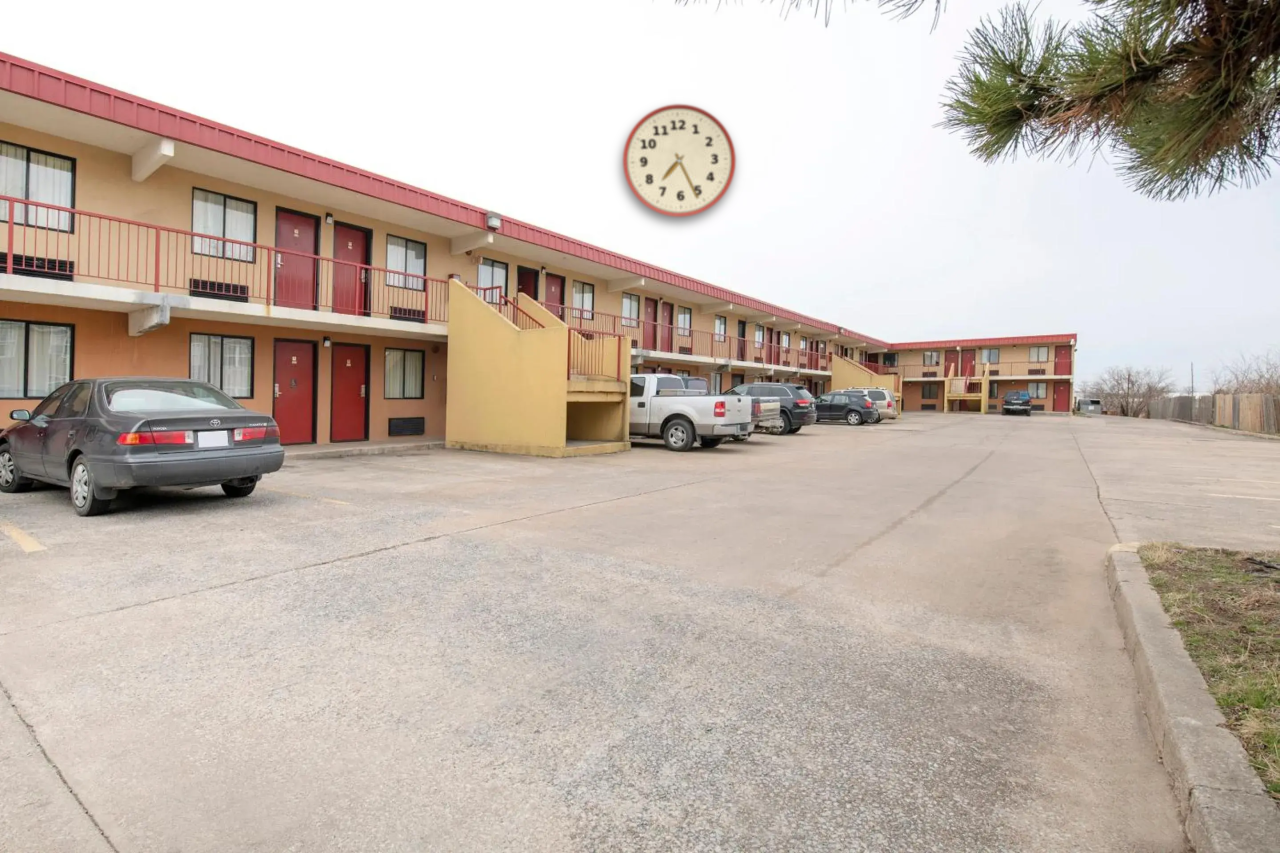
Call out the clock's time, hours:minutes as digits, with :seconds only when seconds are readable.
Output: 7:26
